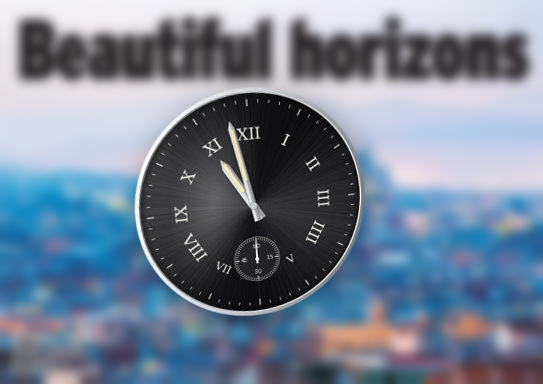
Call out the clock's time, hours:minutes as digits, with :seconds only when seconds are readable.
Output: 10:58
